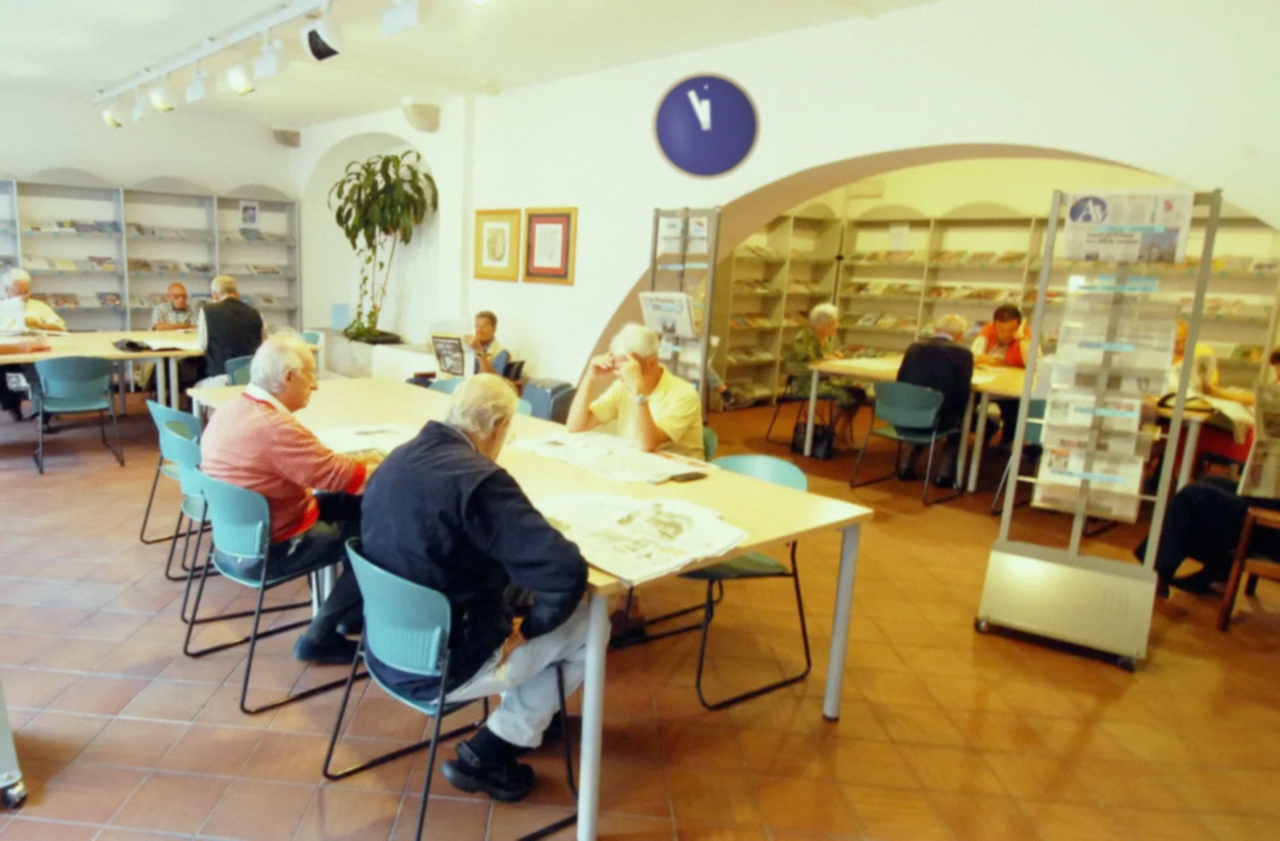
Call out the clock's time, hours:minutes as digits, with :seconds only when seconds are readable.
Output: 11:56
